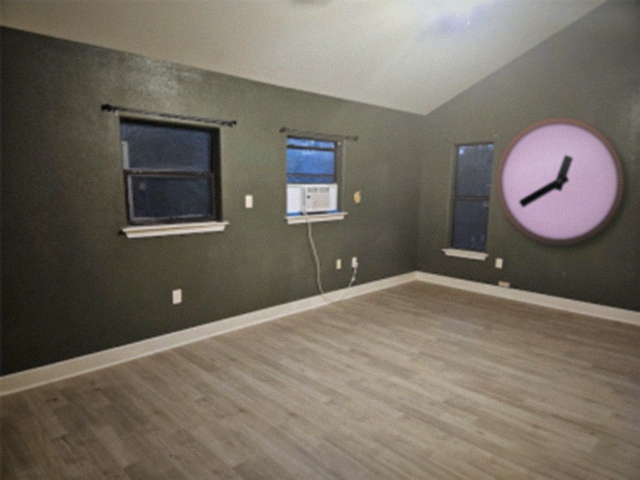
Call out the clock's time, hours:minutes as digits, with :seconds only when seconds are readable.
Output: 12:40
